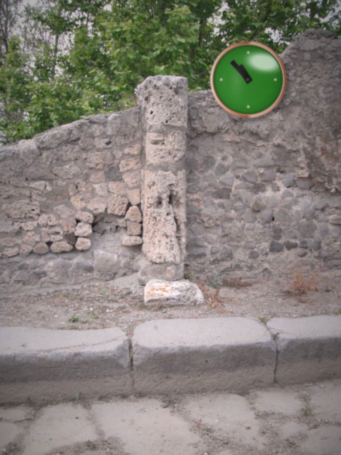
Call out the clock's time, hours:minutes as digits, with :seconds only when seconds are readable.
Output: 10:53
